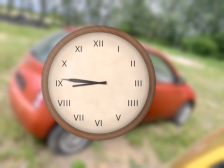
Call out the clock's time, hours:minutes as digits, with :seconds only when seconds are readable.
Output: 8:46
